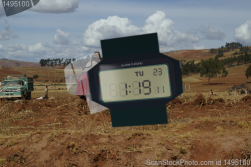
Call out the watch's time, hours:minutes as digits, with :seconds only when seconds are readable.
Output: 1:19:11
